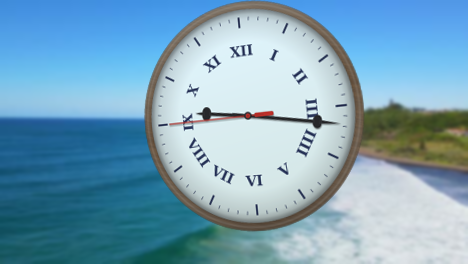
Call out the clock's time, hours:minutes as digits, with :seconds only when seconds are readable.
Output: 9:16:45
